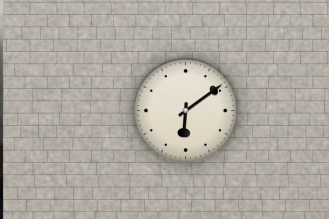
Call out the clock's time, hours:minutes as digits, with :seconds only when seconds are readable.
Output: 6:09
